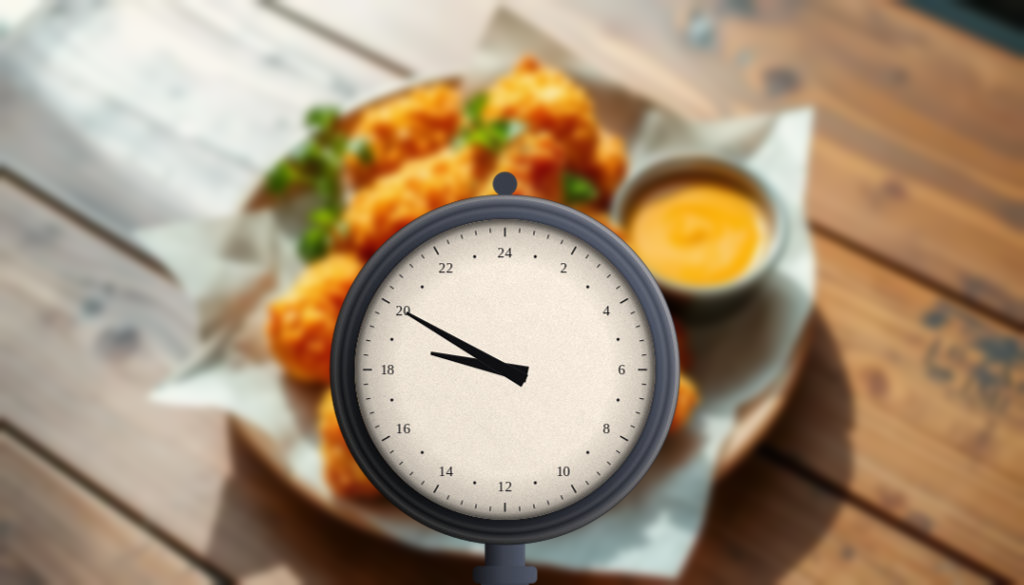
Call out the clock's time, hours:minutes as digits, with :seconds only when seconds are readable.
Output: 18:50
